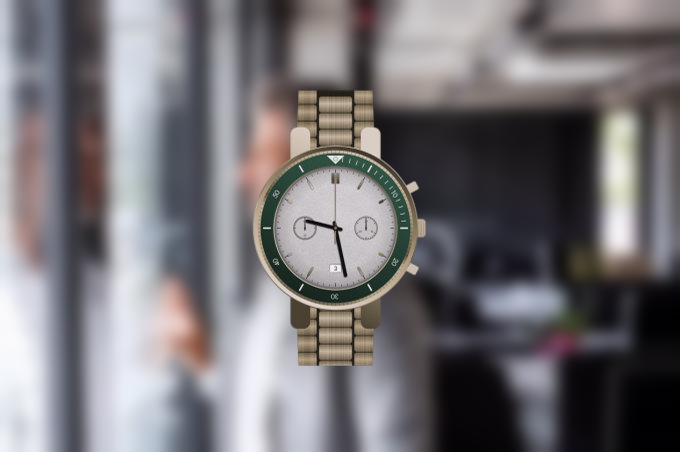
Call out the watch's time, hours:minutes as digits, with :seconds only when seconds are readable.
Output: 9:28
